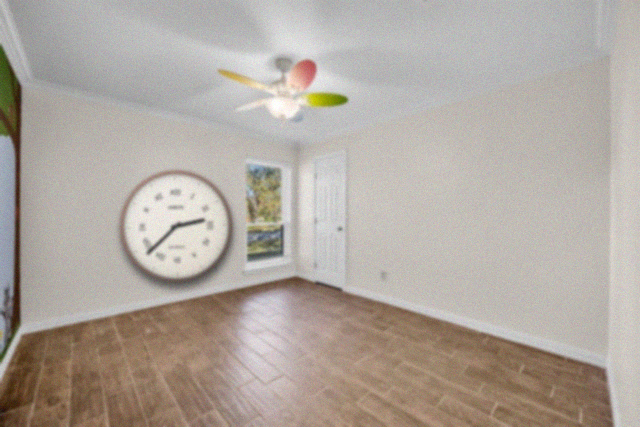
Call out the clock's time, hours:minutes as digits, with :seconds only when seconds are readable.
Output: 2:38
